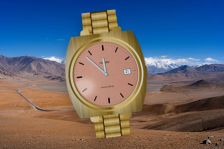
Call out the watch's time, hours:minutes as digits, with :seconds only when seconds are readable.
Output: 11:53
